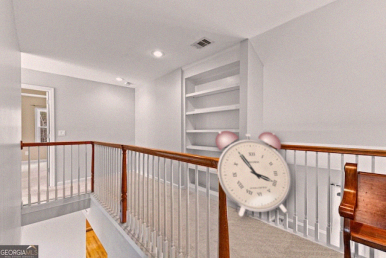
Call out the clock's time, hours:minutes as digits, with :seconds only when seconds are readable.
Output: 3:55
